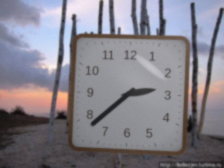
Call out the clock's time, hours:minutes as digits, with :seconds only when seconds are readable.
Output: 2:38
